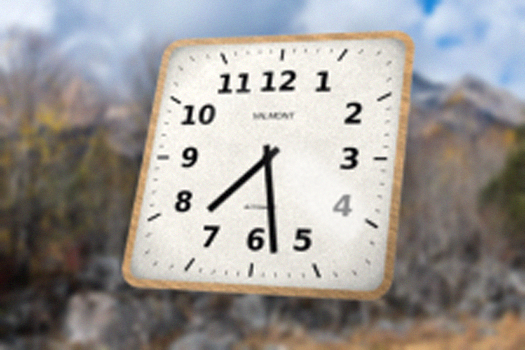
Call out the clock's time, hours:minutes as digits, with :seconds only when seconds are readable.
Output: 7:28
